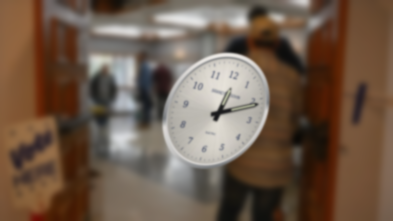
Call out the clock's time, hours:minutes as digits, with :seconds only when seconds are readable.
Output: 12:11
